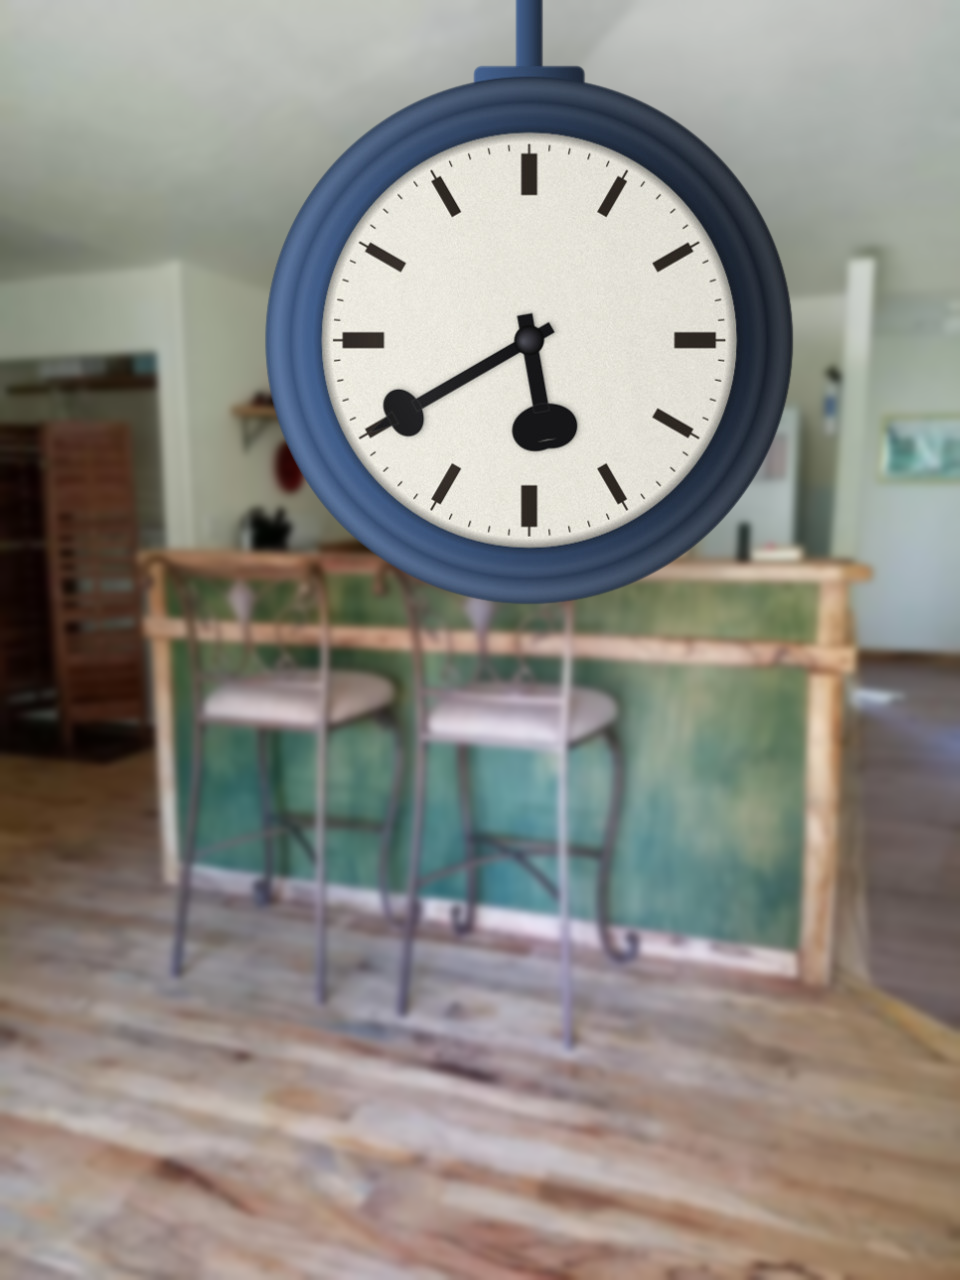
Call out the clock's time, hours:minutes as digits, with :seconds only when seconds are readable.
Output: 5:40
